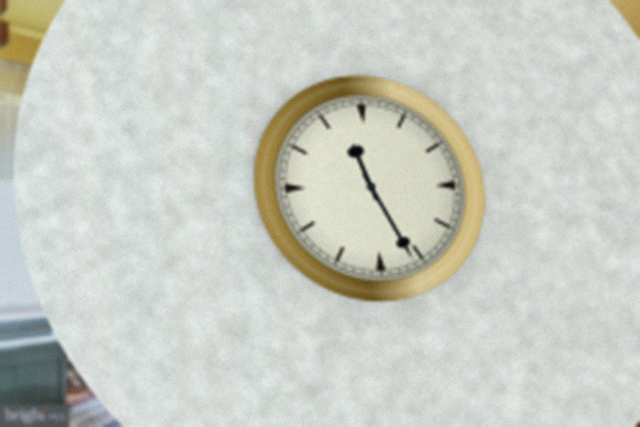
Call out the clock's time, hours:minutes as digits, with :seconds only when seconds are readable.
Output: 11:26
